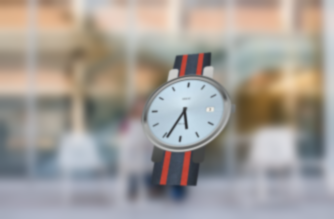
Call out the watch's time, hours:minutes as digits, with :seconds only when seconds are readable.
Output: 5:34
